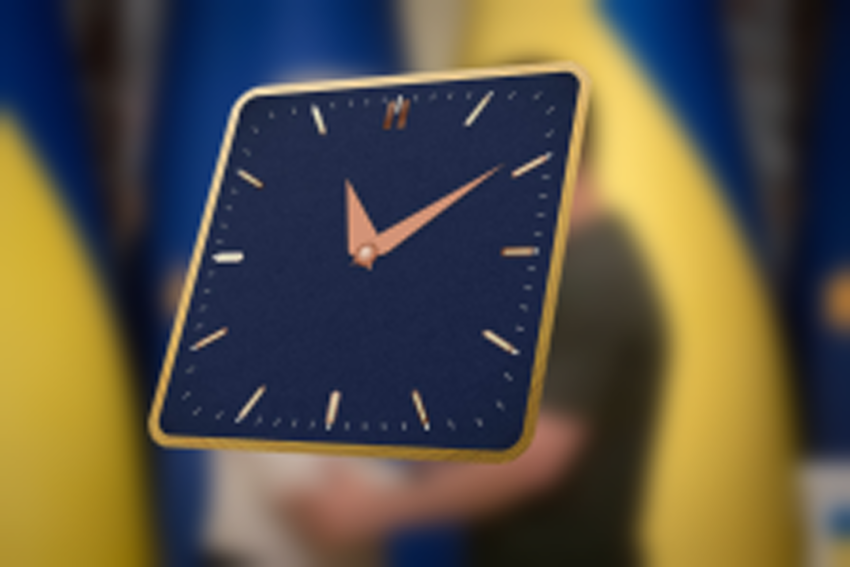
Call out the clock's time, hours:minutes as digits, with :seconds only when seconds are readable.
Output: 11:09
